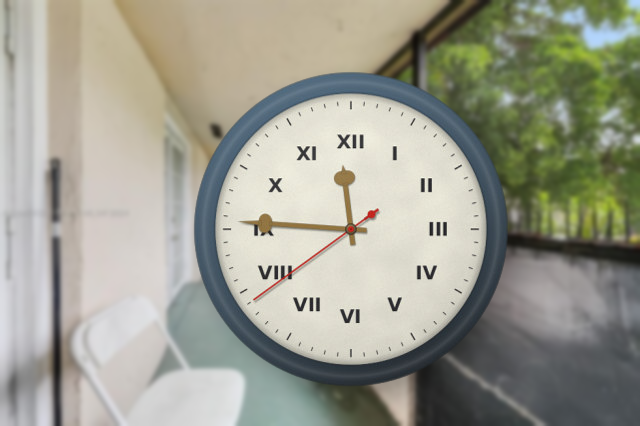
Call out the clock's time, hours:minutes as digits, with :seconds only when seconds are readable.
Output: 11:45:39
